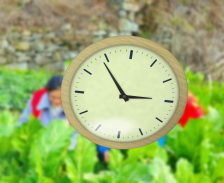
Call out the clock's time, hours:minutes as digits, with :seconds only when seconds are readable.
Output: 2:54
